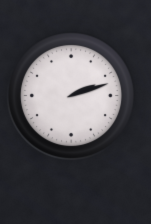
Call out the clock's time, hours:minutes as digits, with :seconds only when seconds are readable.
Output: 2:12
